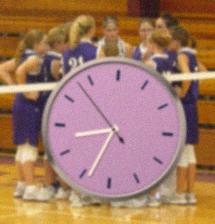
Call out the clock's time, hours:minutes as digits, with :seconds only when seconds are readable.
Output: 8:33:53
